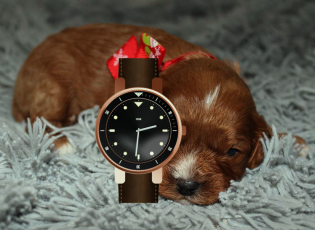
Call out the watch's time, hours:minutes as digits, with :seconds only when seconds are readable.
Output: 2:31
